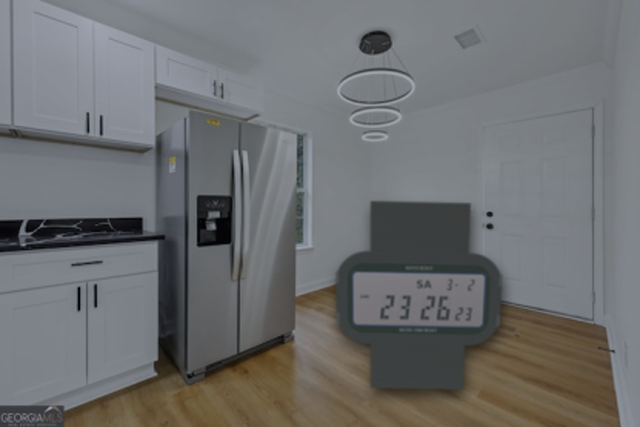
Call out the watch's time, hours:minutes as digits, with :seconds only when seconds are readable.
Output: 23:26:23
